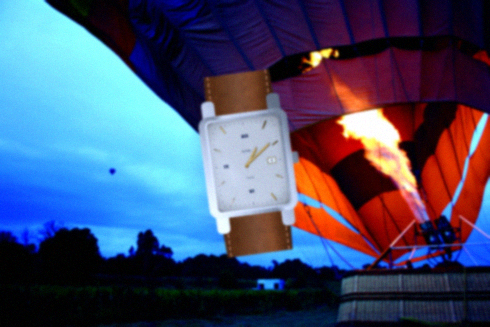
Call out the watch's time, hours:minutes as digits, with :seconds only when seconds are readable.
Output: 1:09
